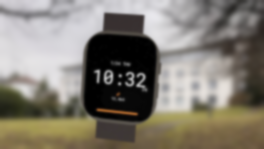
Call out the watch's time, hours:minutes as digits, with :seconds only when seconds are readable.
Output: 10:32
